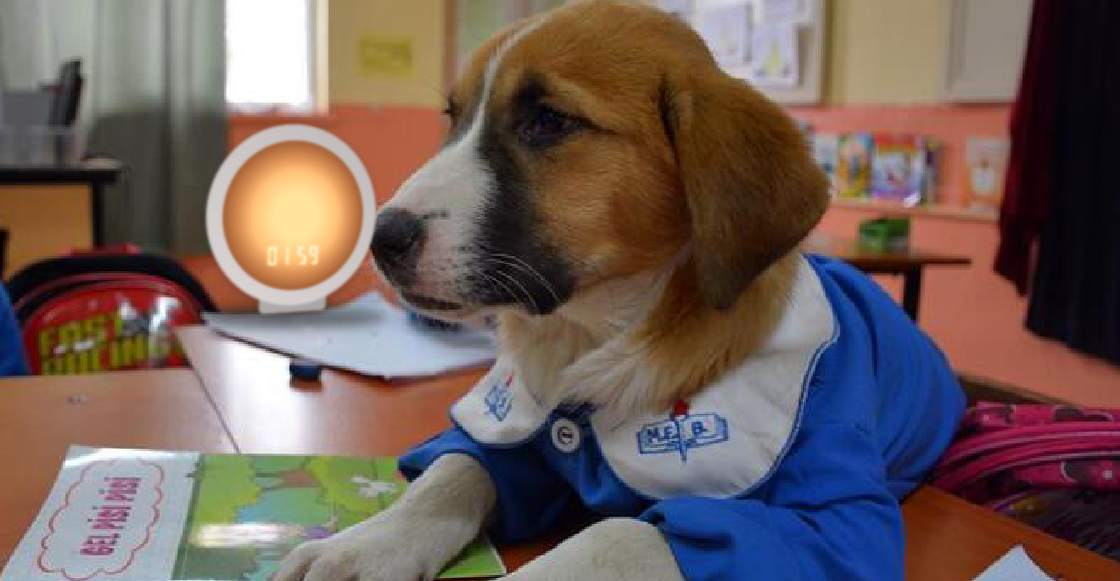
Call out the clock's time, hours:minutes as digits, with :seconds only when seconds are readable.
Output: 1:59
